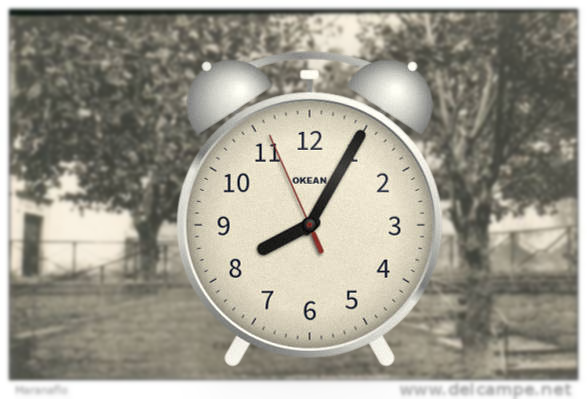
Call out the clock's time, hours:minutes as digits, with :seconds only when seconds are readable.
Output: 8:04:56
